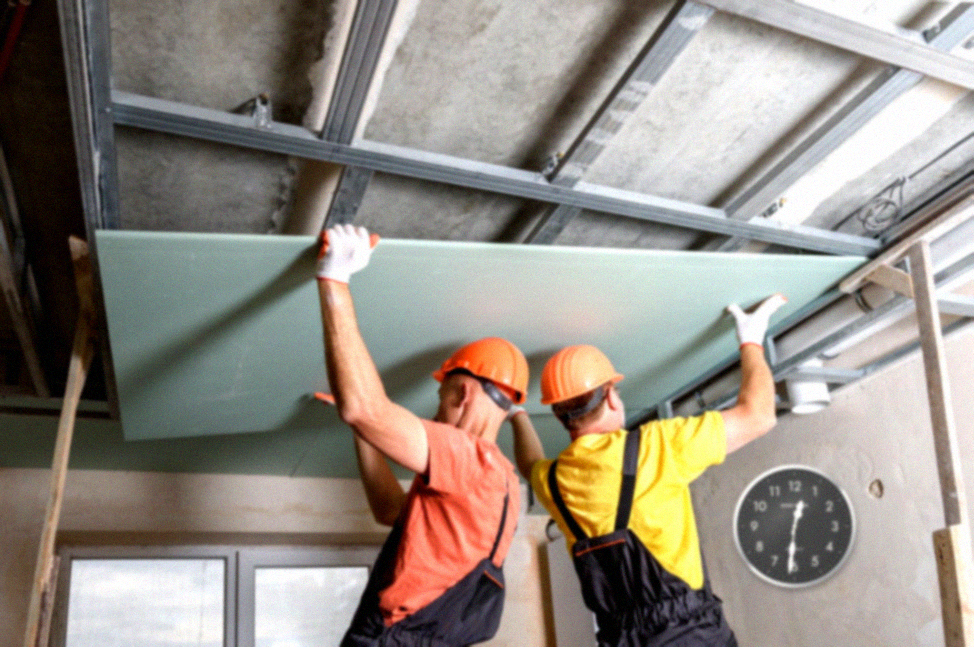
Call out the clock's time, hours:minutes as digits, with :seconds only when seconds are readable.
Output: 12:31
